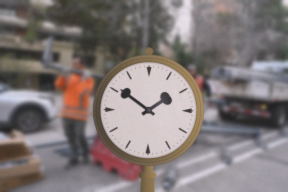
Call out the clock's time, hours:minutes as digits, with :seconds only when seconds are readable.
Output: 1:51
